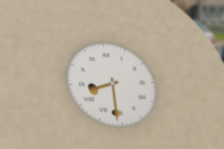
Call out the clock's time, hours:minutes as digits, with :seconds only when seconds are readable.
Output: 8:31
